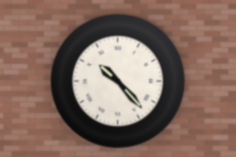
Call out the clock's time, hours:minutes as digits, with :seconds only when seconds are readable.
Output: 10:23
